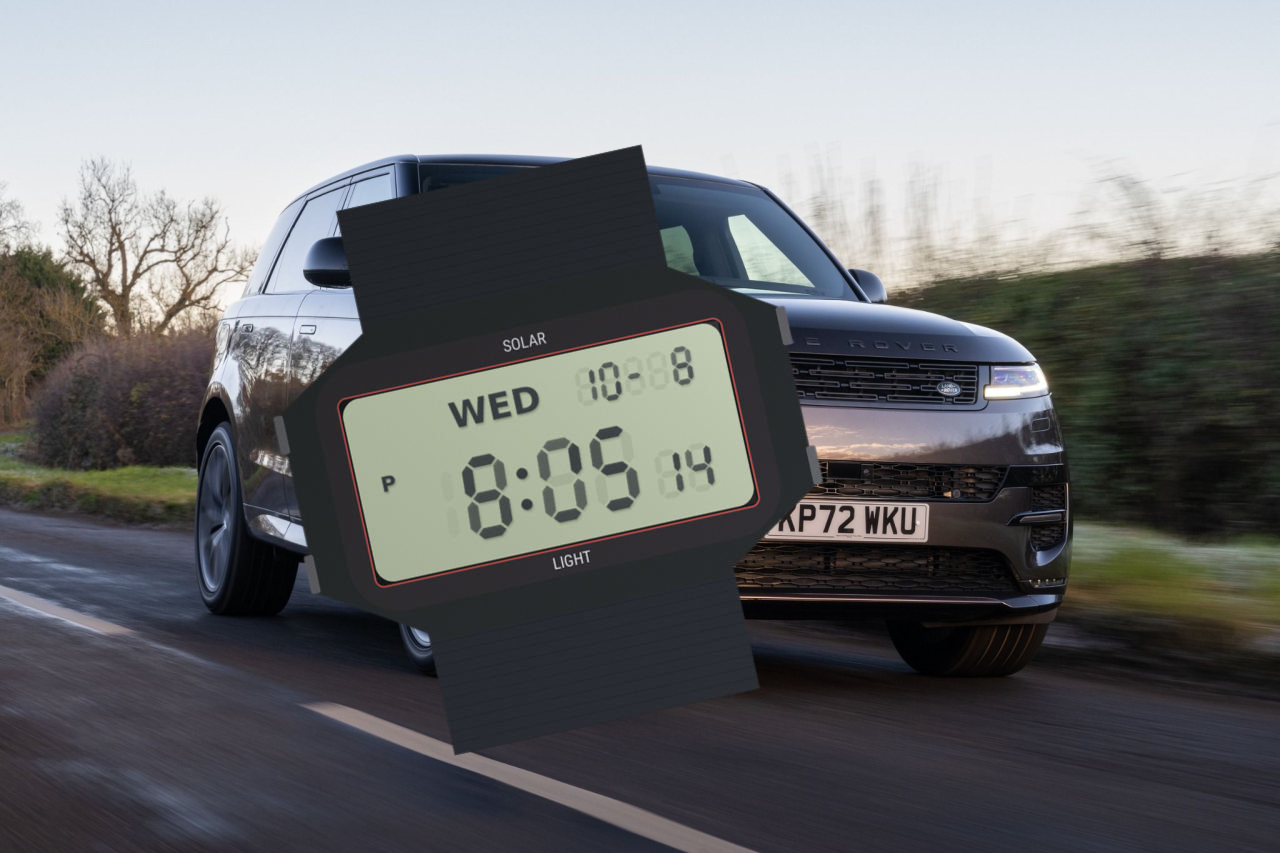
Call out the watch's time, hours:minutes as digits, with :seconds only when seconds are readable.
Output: 8:05:14
